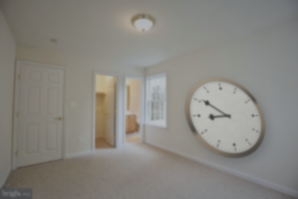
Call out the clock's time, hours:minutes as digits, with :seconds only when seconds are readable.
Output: 8:51
